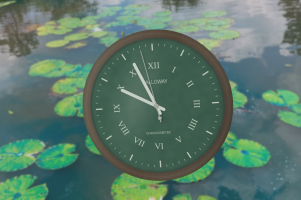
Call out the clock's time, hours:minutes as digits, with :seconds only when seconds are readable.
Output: 9:55:58
